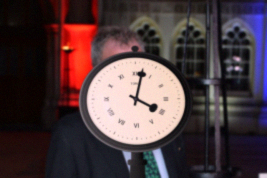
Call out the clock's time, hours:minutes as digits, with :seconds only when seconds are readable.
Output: 4:02
